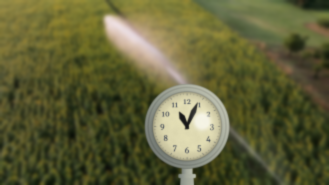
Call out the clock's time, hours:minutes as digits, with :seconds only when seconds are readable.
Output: 11:04
